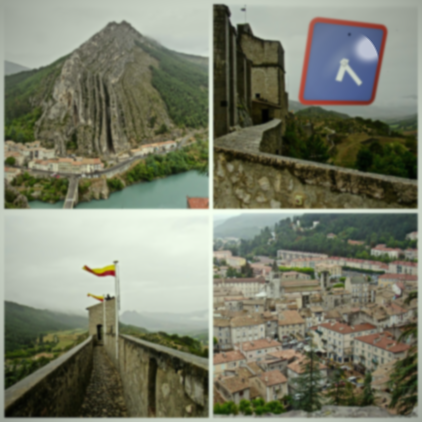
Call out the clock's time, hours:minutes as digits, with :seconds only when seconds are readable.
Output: 6:22
